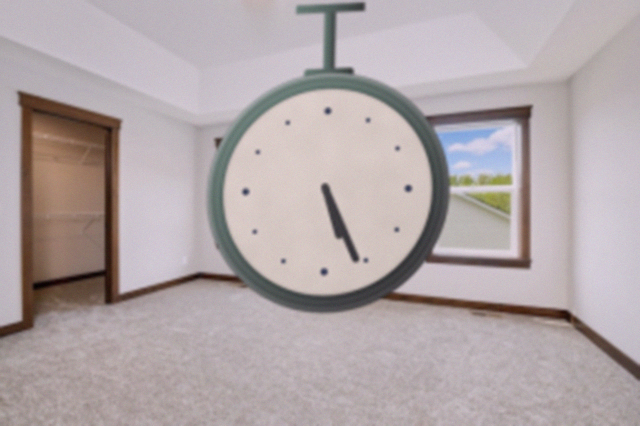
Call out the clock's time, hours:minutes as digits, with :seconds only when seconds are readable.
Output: 5:26
